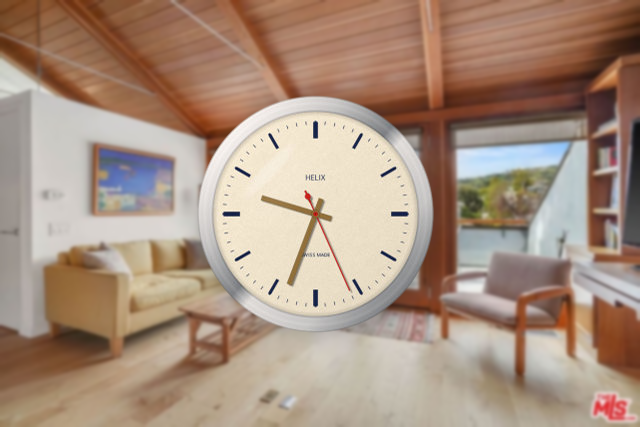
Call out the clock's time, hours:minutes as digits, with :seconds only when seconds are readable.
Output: 9:33:26
